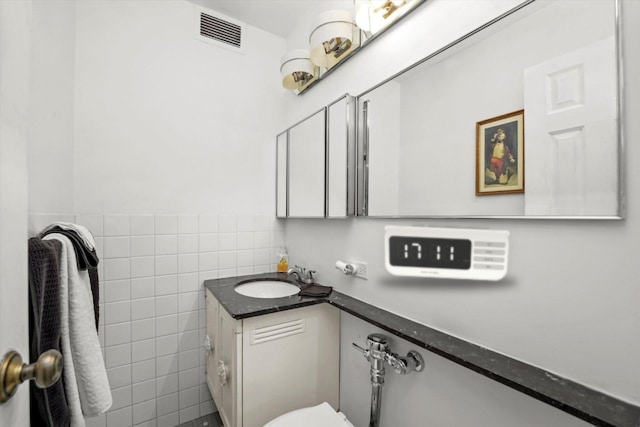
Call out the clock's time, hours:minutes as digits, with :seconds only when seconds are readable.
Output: 17:11
